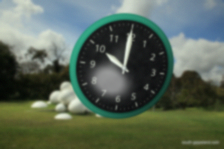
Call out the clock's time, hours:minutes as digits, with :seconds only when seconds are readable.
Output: 10:00
